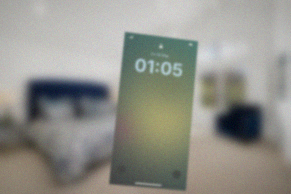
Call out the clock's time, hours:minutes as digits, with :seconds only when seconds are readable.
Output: 1:05
